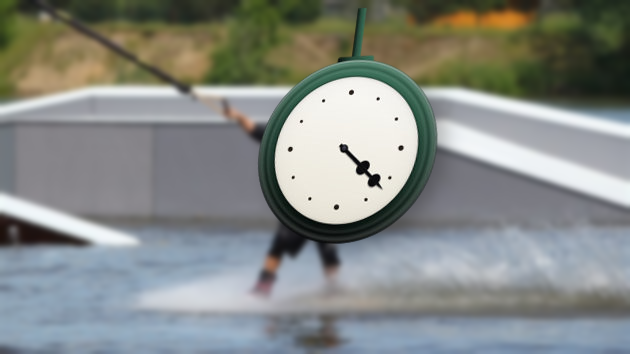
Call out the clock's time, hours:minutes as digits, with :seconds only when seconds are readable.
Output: 4:22
